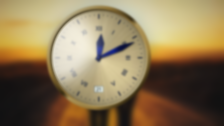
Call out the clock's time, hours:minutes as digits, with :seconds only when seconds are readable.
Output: 12:11
